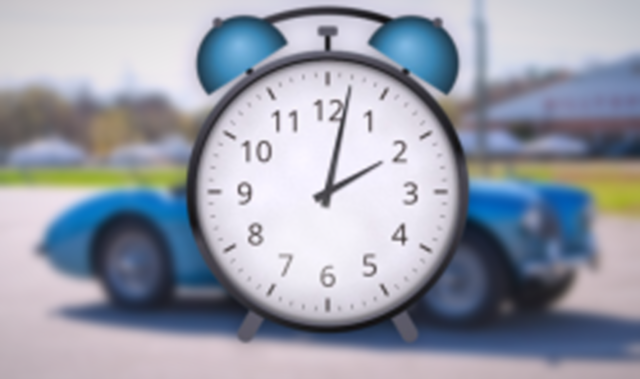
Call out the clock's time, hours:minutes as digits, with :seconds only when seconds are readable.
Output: 2:02
